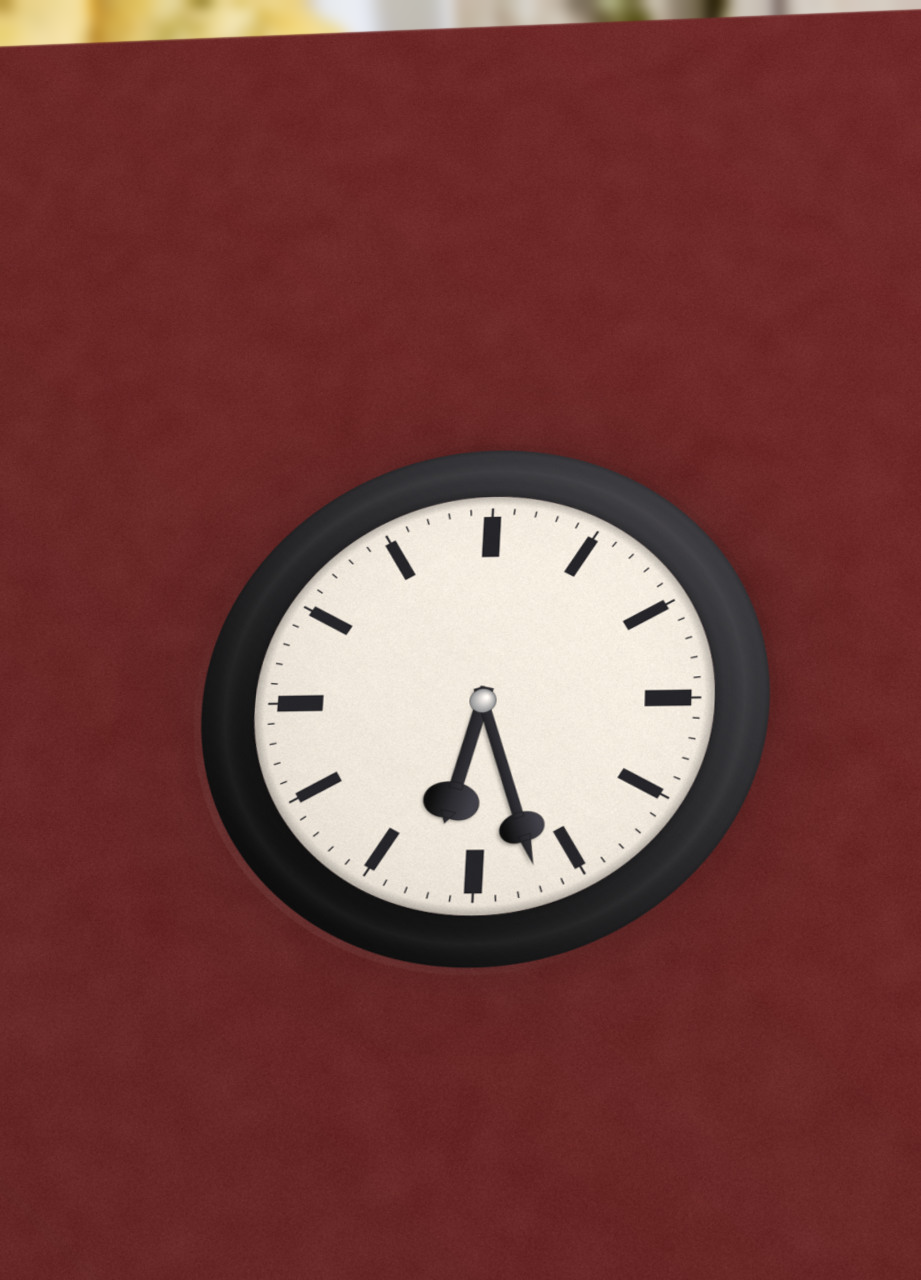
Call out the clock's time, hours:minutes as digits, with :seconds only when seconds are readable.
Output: 6:27
